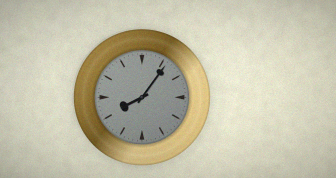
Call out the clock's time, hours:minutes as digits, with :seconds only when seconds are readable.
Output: 8:06
